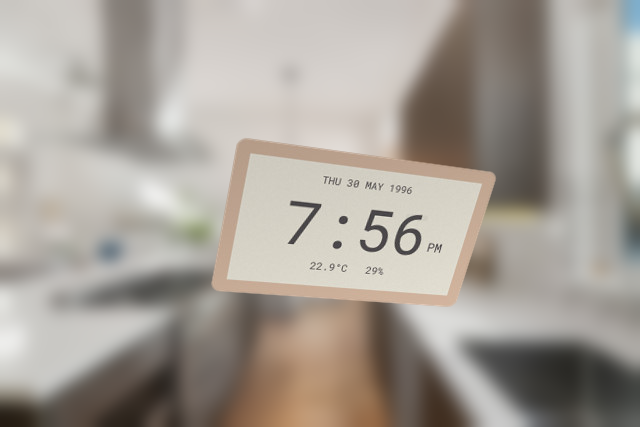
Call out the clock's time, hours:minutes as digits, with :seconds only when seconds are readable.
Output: 7:56
